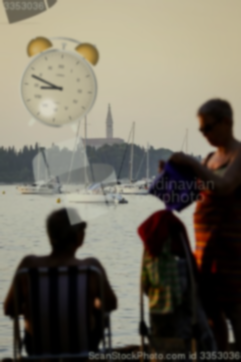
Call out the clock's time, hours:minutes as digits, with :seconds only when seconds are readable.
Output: 8:48
